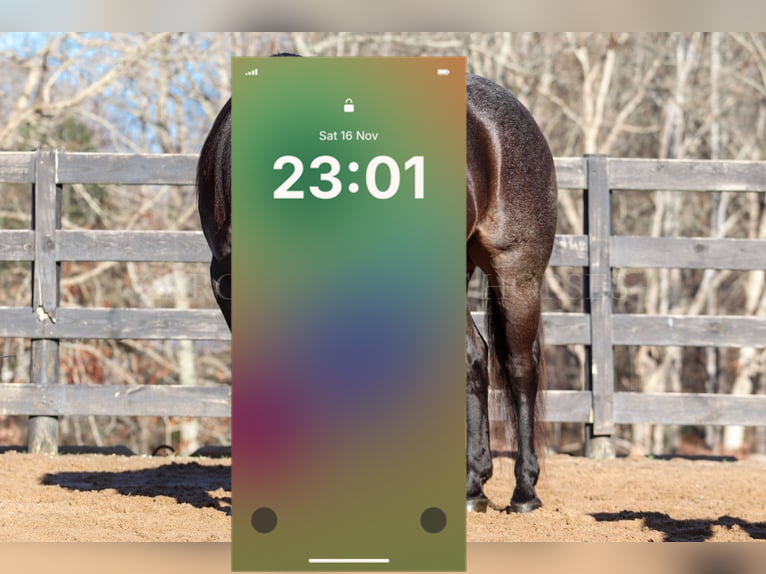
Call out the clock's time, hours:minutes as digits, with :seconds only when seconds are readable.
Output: 23:01
